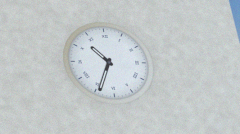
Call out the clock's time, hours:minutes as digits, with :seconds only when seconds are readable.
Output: 10:34
